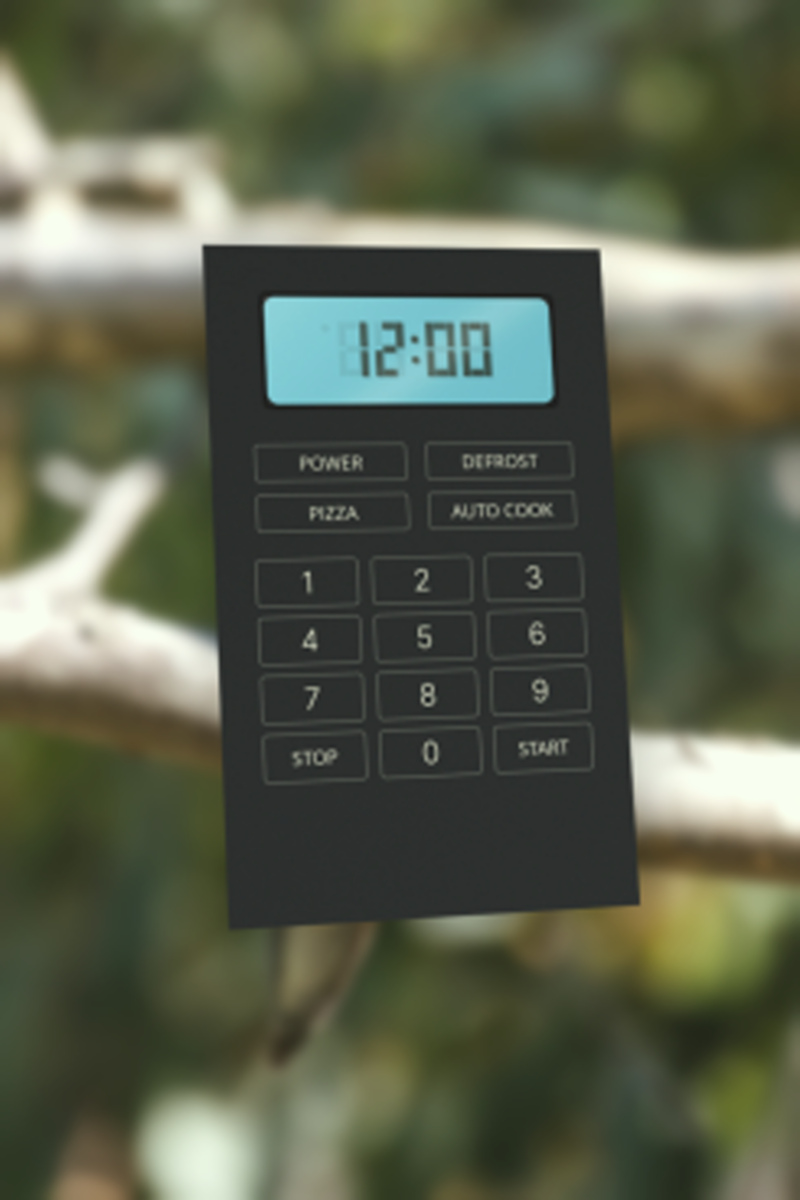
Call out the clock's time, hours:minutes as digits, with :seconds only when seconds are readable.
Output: 12:00
